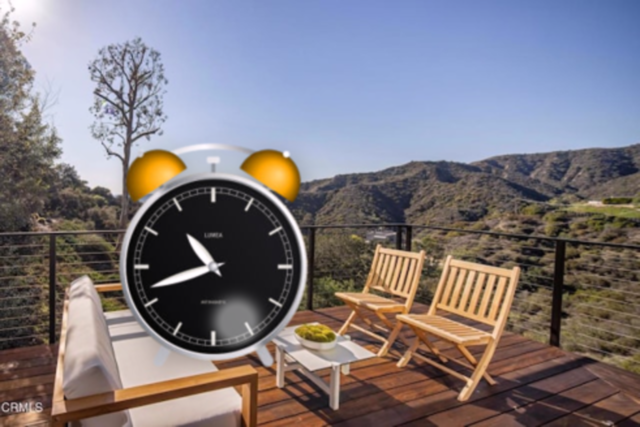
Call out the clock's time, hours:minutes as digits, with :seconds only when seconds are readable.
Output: 10:42
